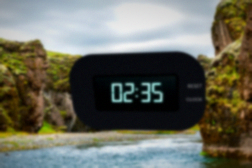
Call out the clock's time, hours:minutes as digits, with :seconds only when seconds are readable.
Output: 2:35
